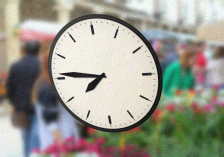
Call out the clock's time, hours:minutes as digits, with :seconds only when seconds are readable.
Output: 7:46
